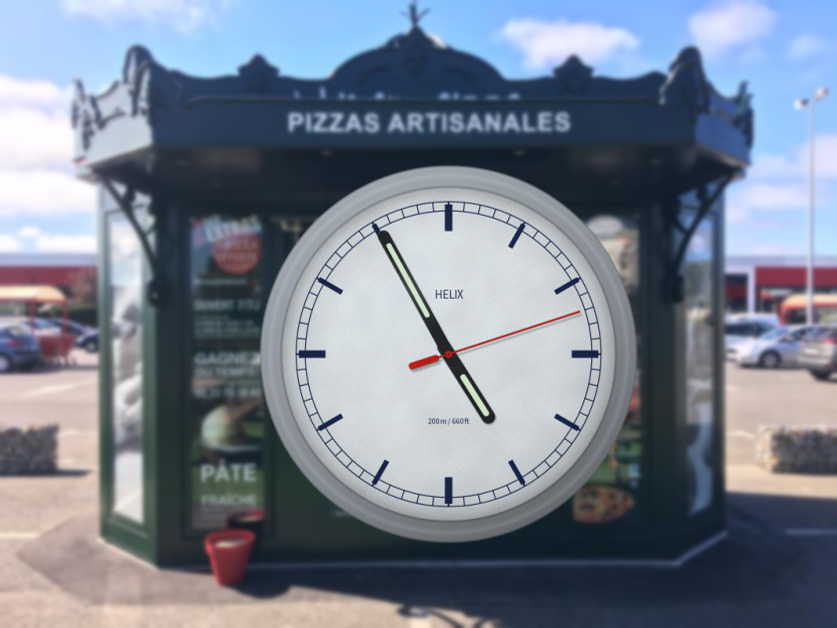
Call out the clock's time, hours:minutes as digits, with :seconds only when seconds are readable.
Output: 4:55:12
